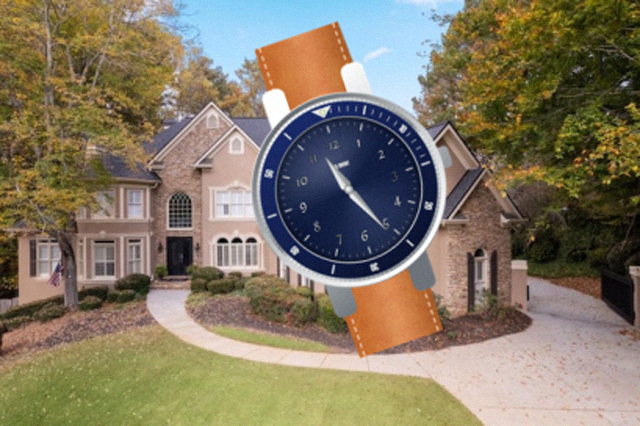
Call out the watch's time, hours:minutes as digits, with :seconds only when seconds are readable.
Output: 11:26
